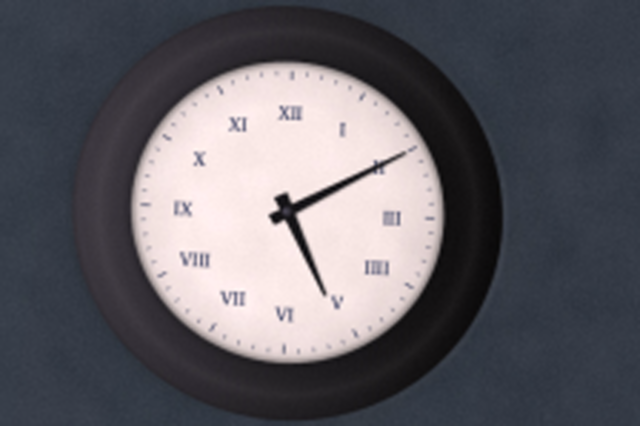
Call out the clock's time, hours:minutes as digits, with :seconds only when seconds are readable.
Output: 5:10
